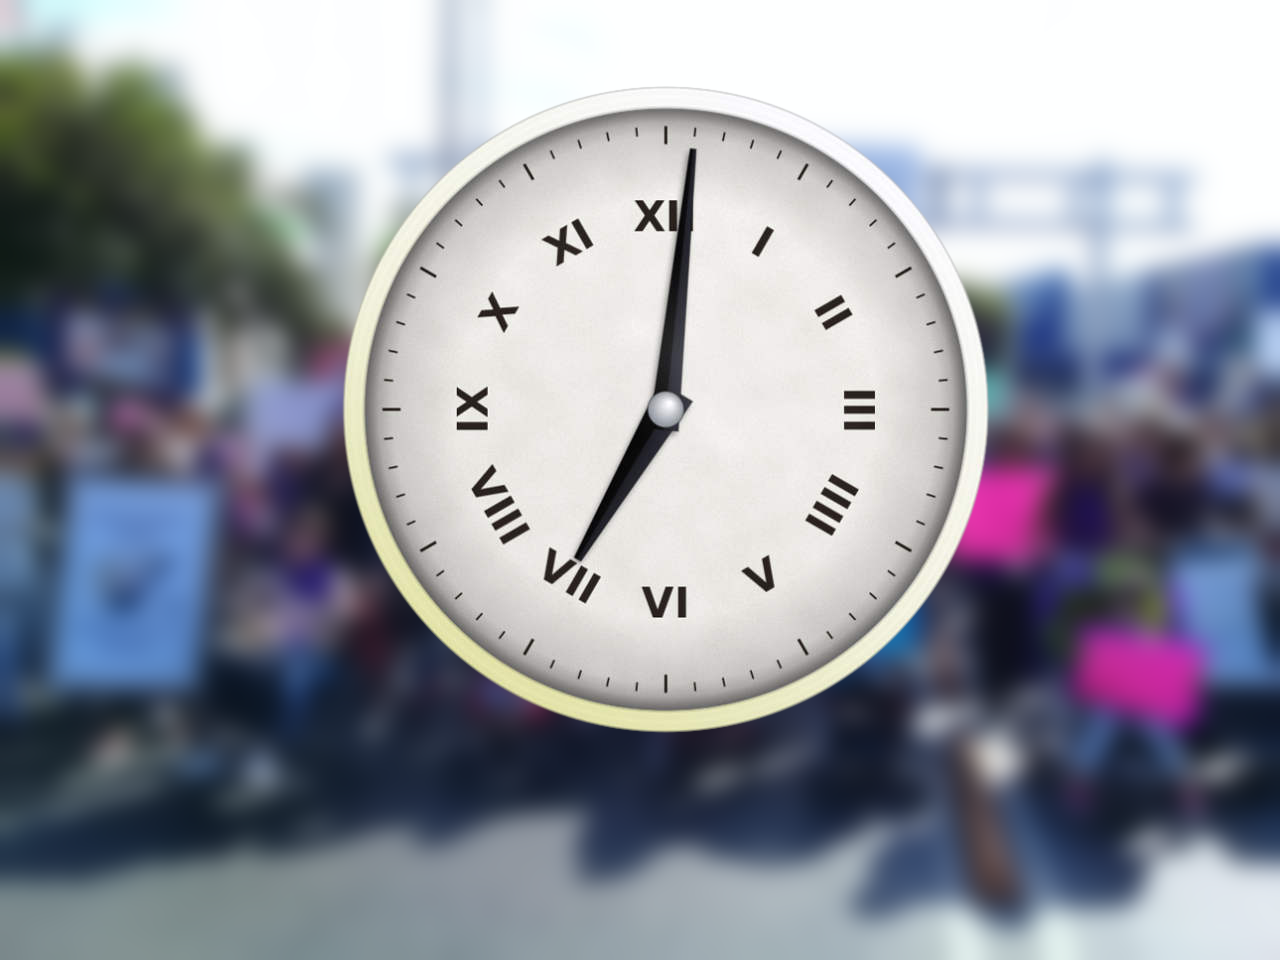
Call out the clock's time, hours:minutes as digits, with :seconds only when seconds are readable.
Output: 7:01
